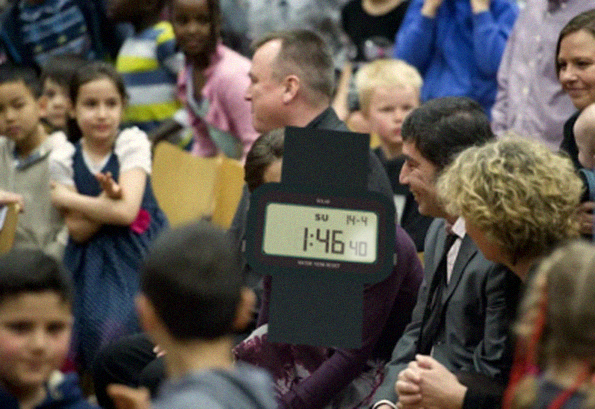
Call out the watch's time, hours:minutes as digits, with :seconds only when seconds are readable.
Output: 1:46:40
